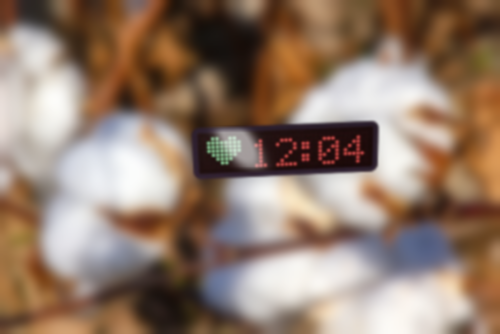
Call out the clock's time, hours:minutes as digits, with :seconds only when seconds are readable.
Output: 12:04
